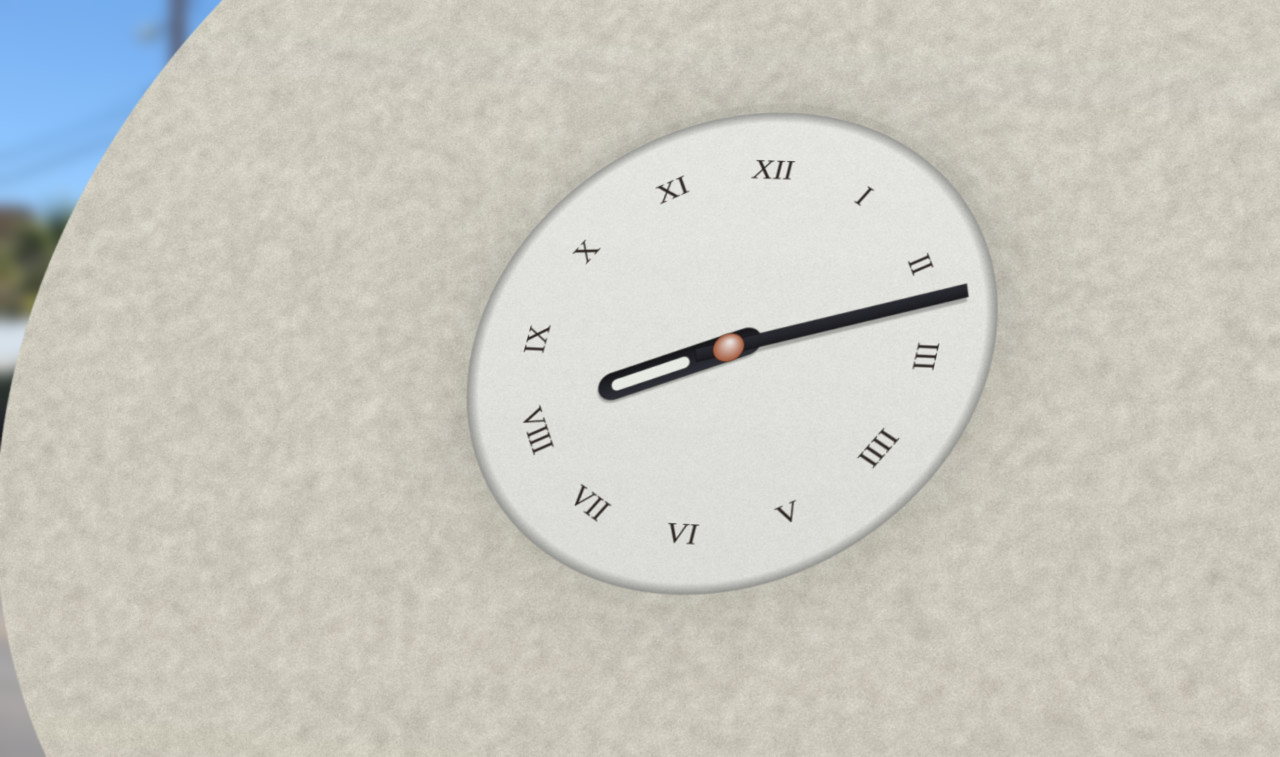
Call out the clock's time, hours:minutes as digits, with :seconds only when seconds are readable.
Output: 8:12
